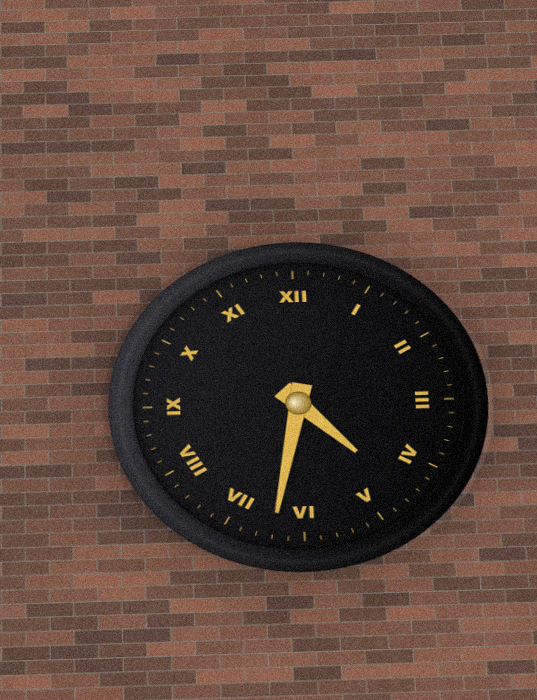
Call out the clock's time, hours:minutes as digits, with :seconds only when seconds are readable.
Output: 4:32
